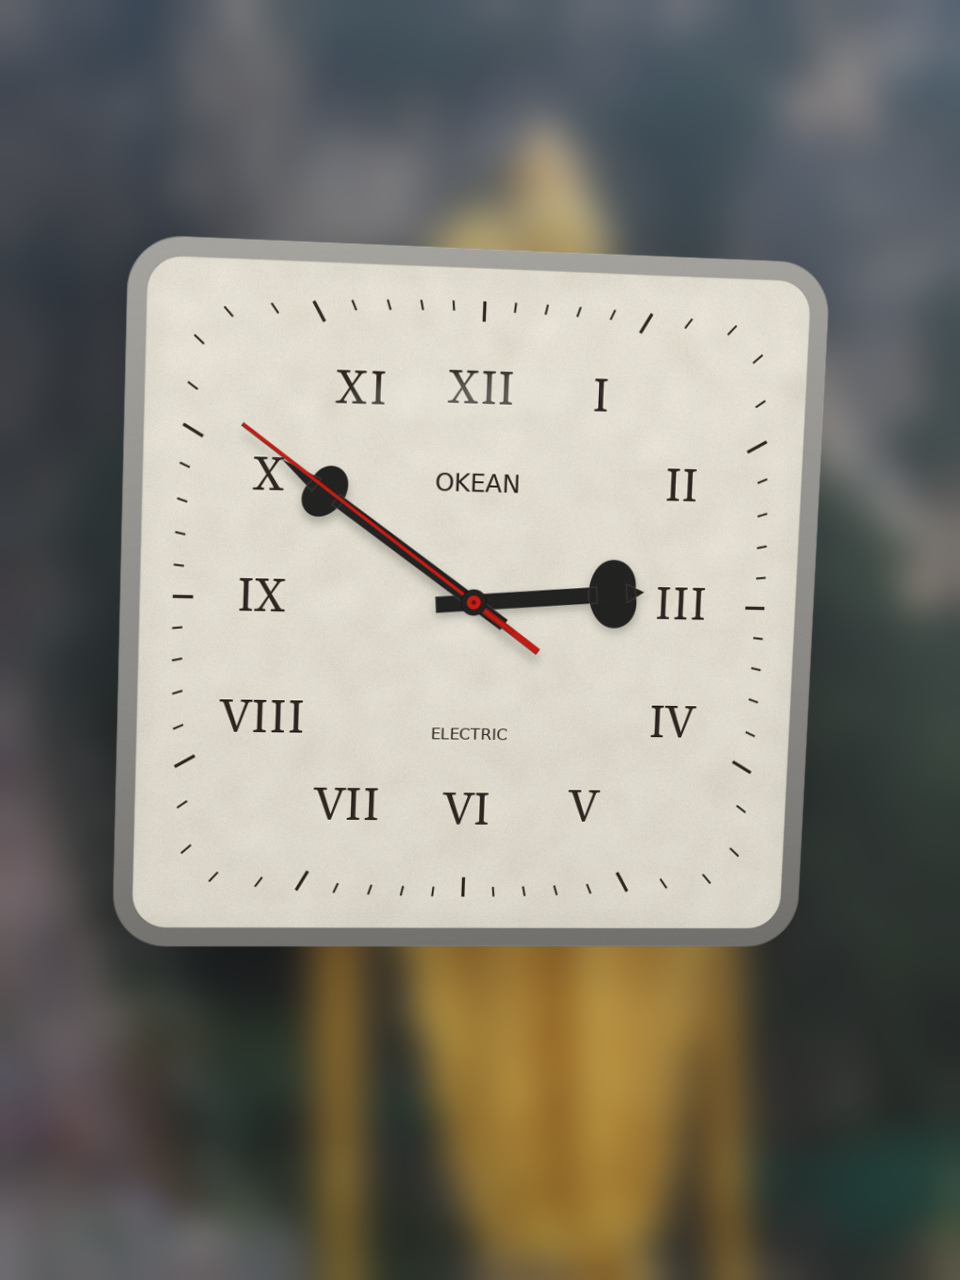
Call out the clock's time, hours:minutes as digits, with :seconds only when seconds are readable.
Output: 2:50:51
